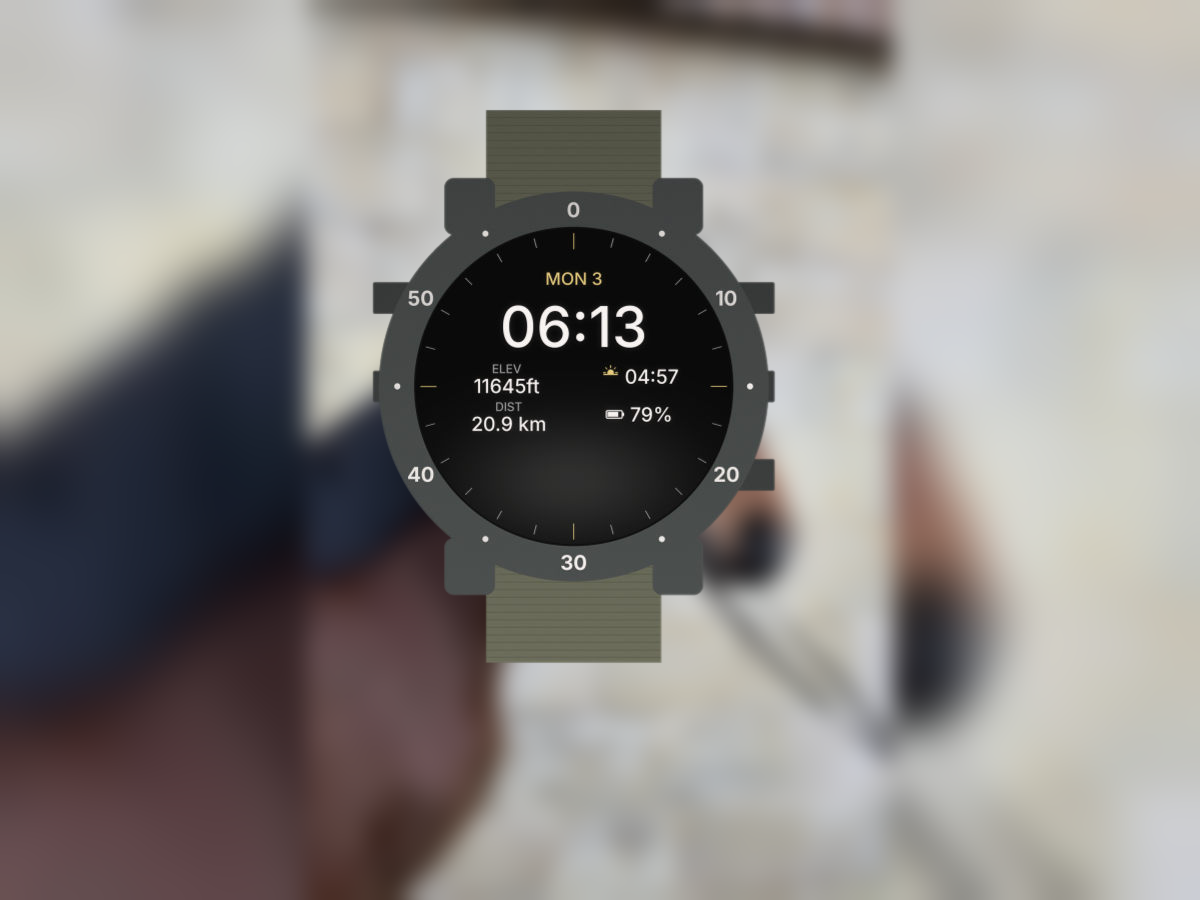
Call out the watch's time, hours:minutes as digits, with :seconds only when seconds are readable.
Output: 6:13
